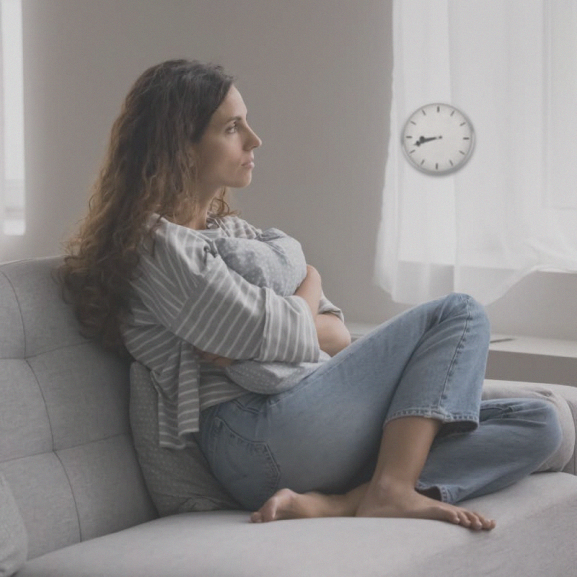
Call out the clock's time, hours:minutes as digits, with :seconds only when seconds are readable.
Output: 8:42
